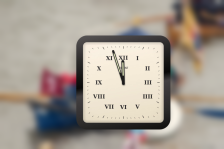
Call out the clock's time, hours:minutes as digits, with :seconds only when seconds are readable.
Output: 11:57
